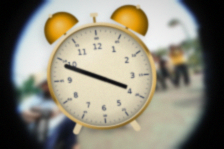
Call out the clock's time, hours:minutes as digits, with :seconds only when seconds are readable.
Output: 3:49
